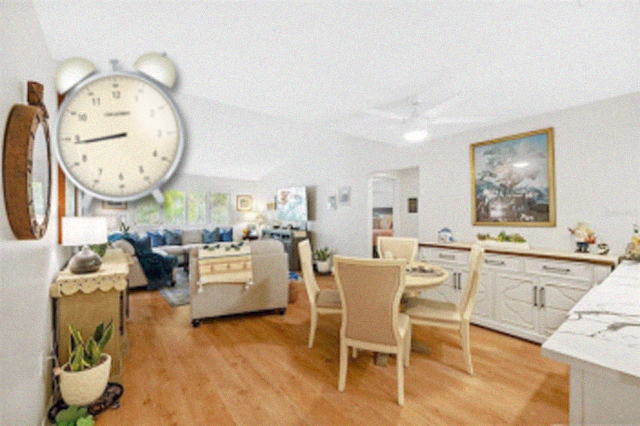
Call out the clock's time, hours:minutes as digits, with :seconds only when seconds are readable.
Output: 8:44
